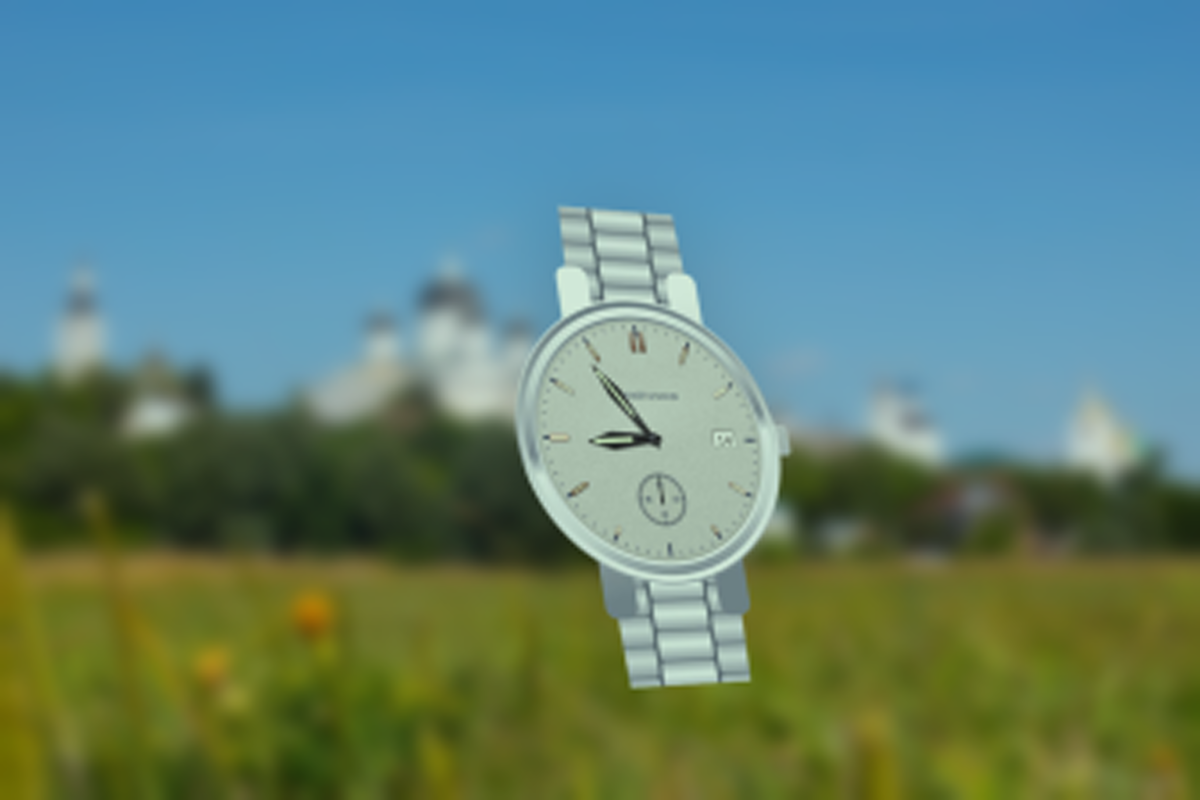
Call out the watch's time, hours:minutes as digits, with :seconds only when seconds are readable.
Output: 8:54
